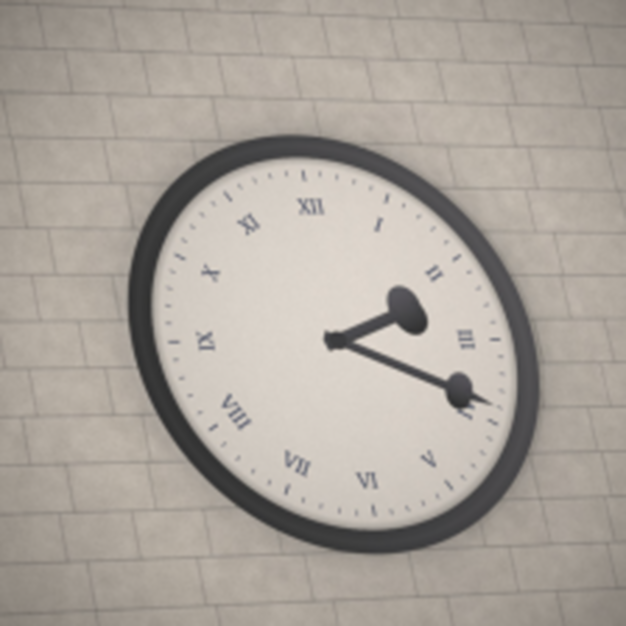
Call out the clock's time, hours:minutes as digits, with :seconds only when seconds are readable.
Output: 2:19
